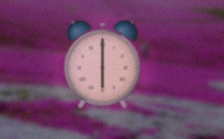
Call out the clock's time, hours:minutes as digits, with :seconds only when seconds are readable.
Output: 6:00
